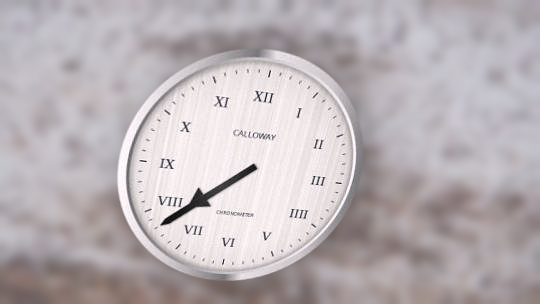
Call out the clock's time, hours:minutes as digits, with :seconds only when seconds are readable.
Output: 7:38
